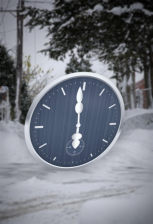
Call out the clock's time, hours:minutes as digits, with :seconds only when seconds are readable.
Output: 5:59
